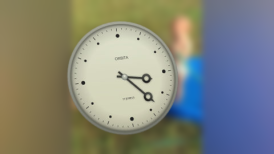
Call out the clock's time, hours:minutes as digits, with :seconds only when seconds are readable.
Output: 3:23
